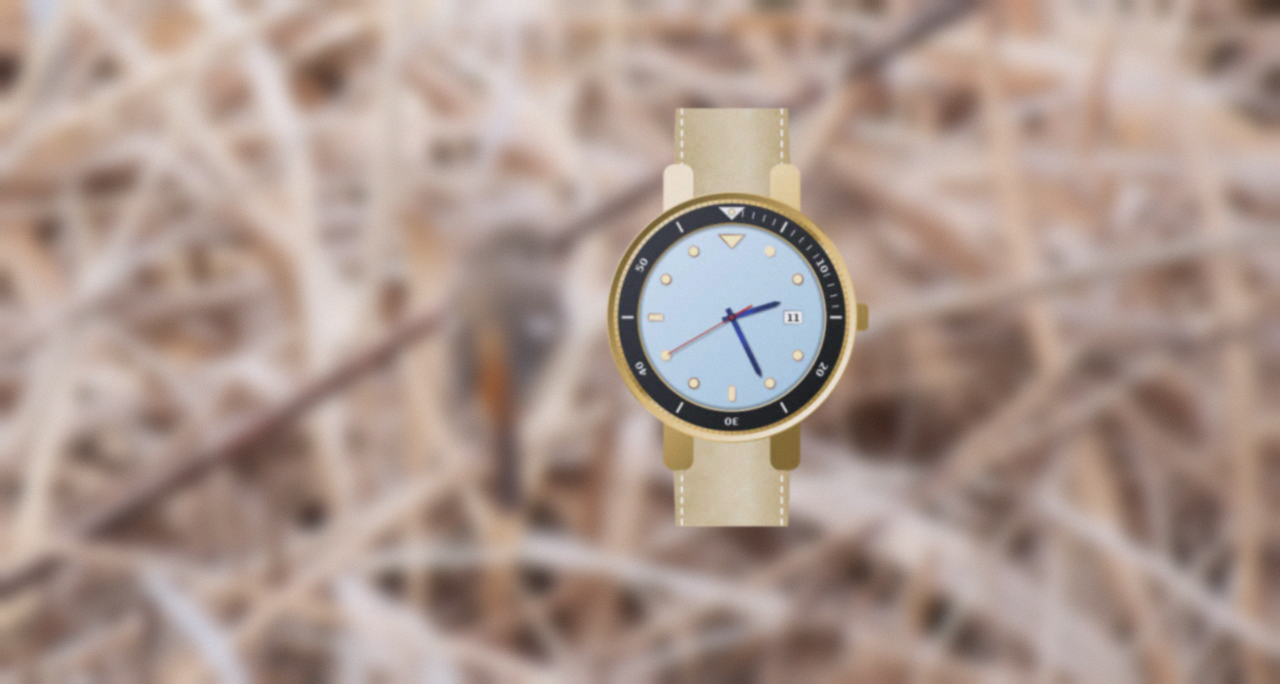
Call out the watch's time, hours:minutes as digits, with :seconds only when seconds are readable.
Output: 2:25:40
